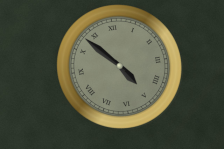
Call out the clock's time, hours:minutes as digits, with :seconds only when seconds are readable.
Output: 4:53
